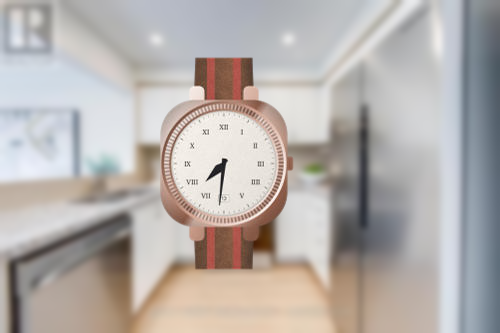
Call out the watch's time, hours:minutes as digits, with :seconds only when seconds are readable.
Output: 7:31
